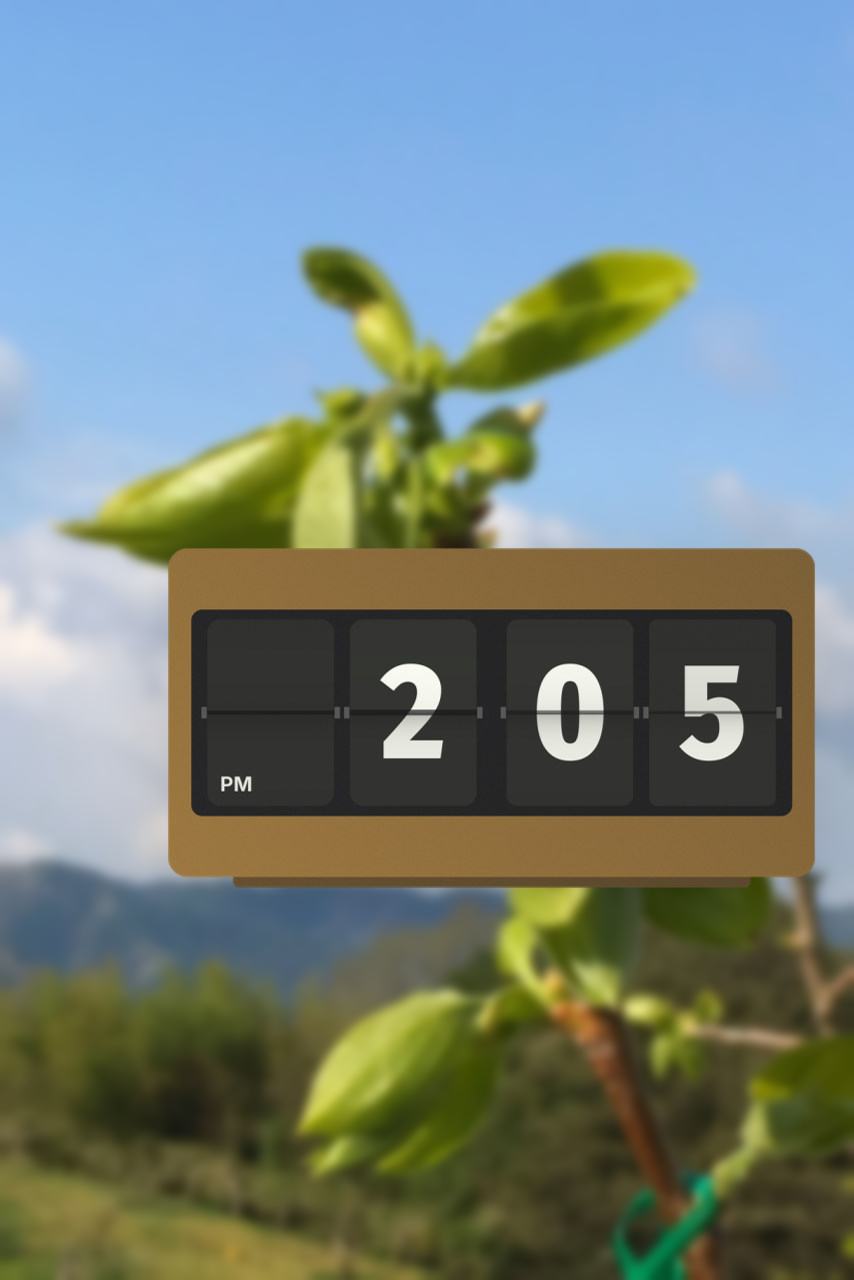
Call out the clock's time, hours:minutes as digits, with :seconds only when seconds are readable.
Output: 2:05
